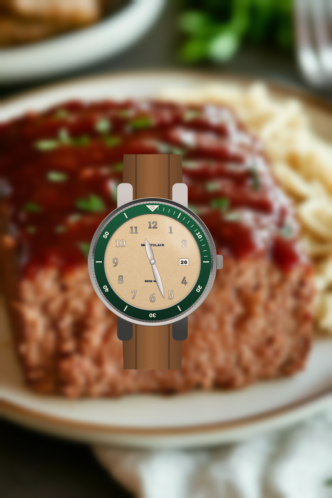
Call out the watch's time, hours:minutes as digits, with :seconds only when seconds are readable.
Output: 11:27
